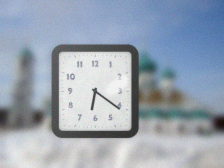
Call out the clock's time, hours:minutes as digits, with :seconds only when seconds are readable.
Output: 6:21
